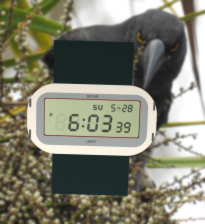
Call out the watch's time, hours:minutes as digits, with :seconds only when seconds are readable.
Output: 6:03:39
